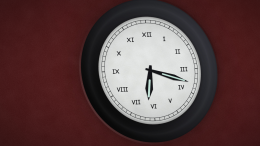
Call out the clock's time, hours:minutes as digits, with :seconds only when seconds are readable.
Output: 6:18
